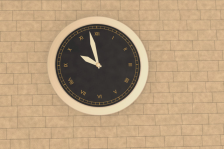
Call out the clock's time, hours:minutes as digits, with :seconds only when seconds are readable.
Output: 9:58
